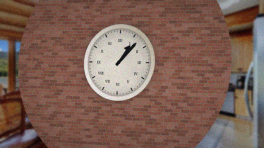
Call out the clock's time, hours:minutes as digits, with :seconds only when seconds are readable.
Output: 1:07
